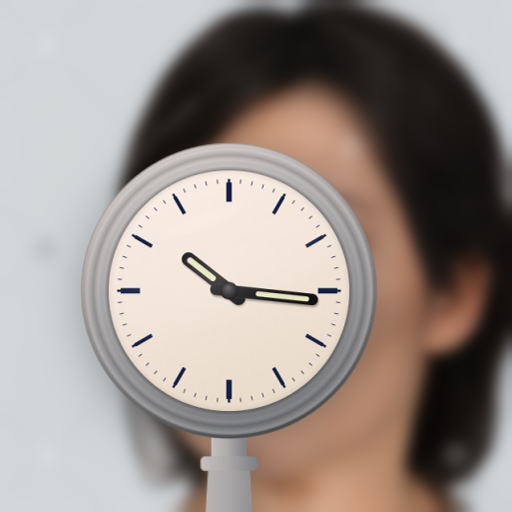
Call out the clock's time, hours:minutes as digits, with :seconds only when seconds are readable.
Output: 10:16
